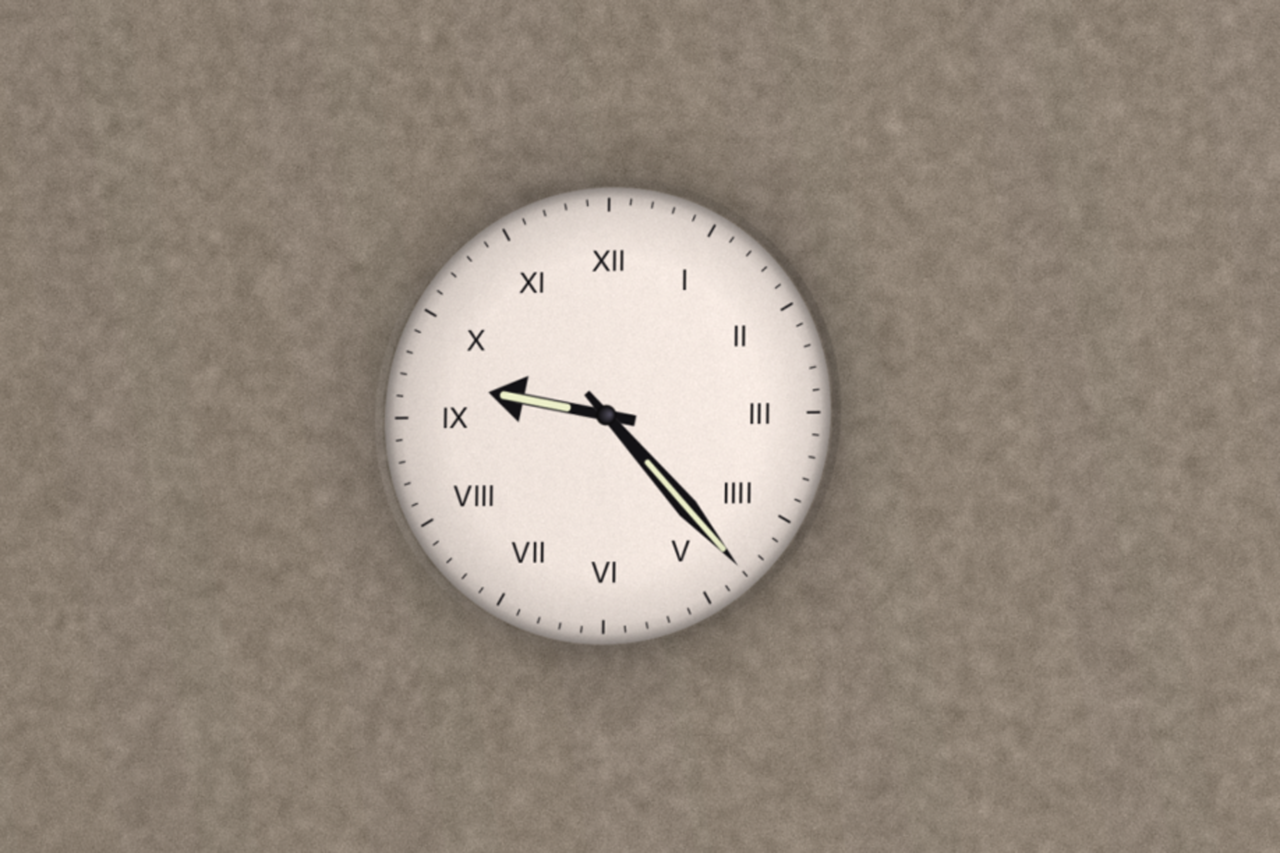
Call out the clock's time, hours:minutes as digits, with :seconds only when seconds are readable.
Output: 9:23
